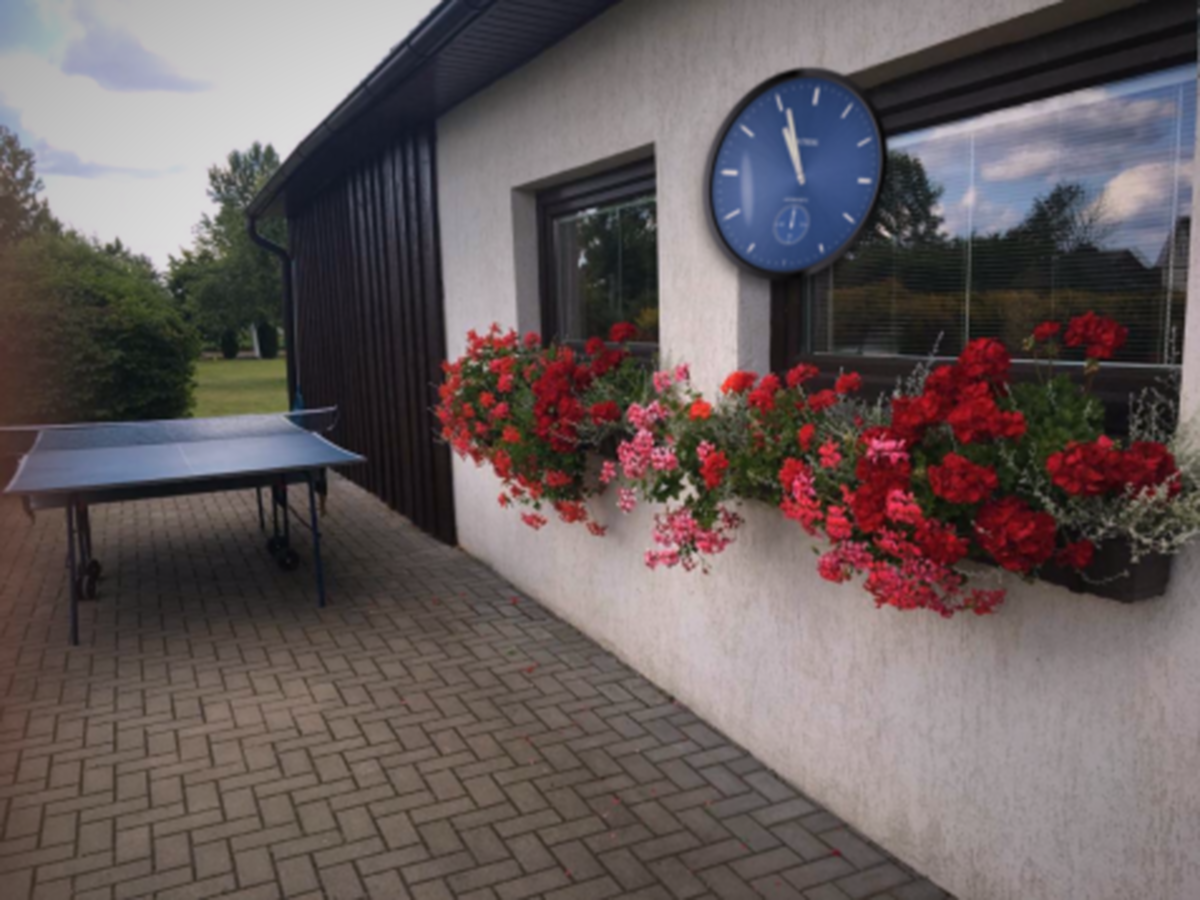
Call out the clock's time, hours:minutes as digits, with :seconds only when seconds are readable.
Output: 10:56
